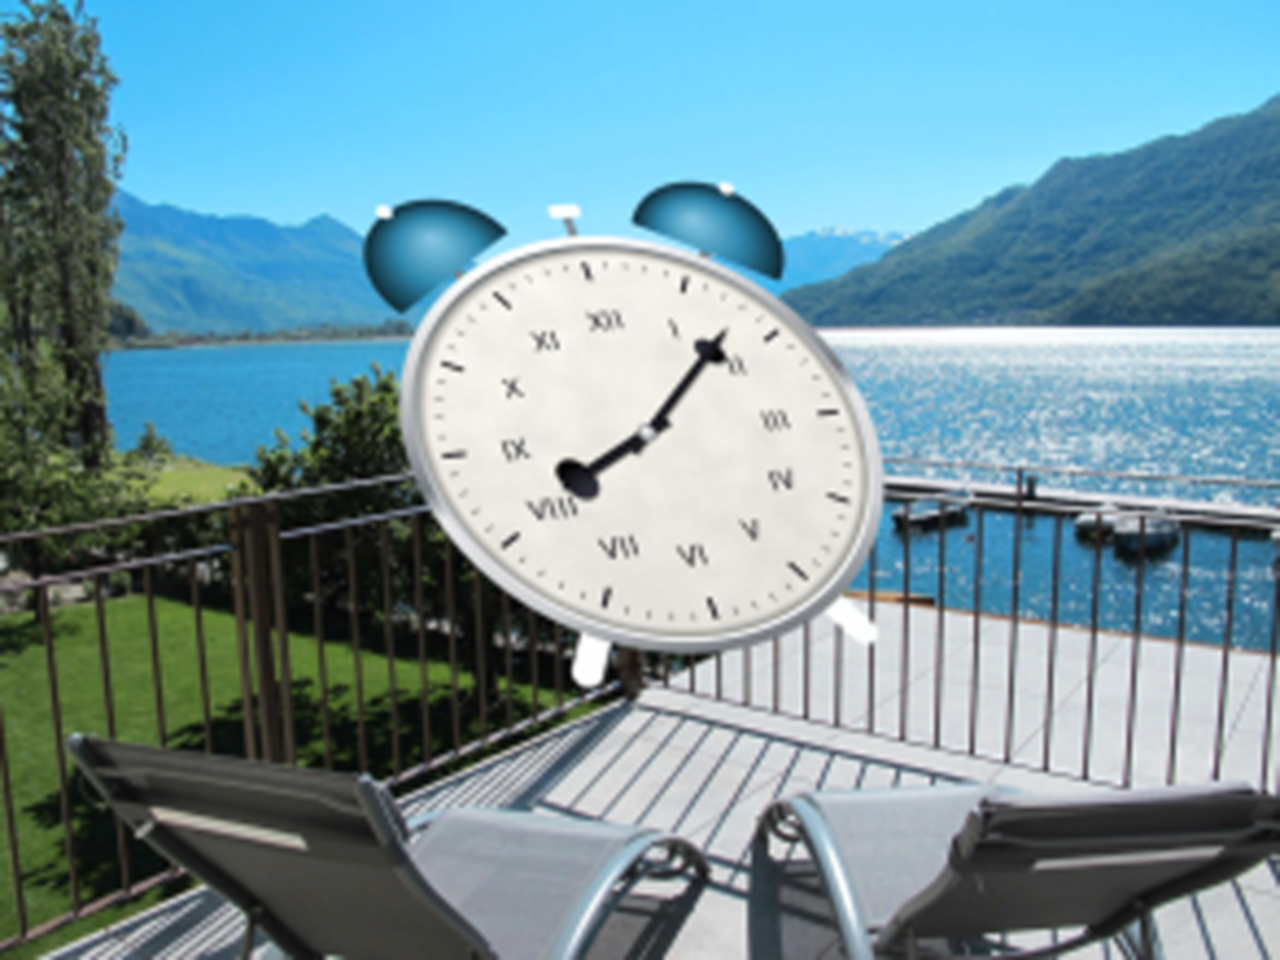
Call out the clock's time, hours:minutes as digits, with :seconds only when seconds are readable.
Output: 8:08
